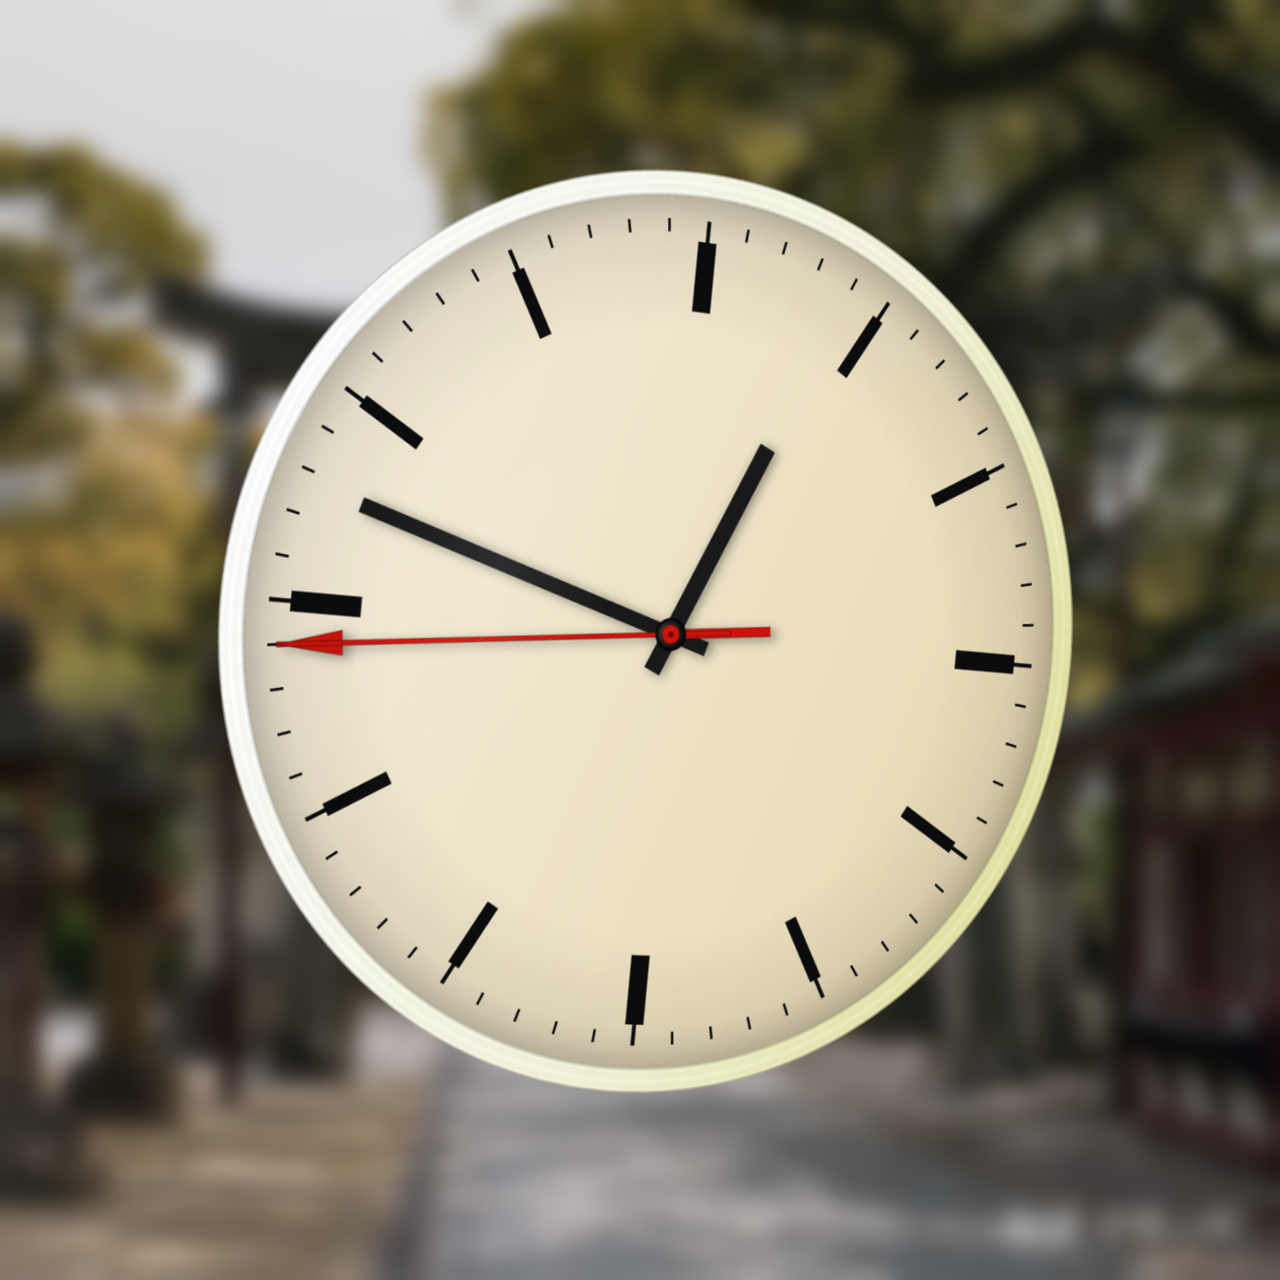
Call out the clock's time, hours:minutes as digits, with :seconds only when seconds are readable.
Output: 12:47:44
